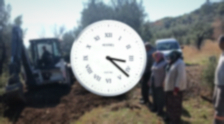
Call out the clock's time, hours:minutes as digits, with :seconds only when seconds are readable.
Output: 3:22
